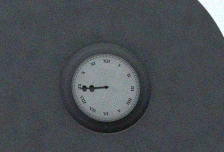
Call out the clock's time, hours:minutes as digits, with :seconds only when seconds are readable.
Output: 8:44
